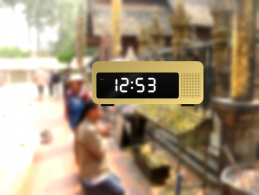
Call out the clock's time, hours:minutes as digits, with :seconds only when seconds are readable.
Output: 12:53
